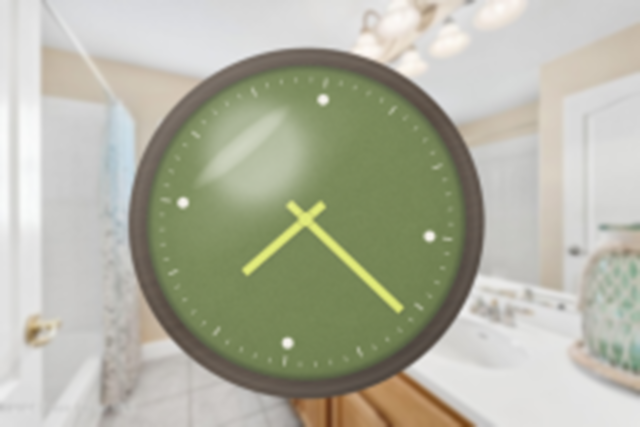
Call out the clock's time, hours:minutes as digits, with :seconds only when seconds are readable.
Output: 7:21
